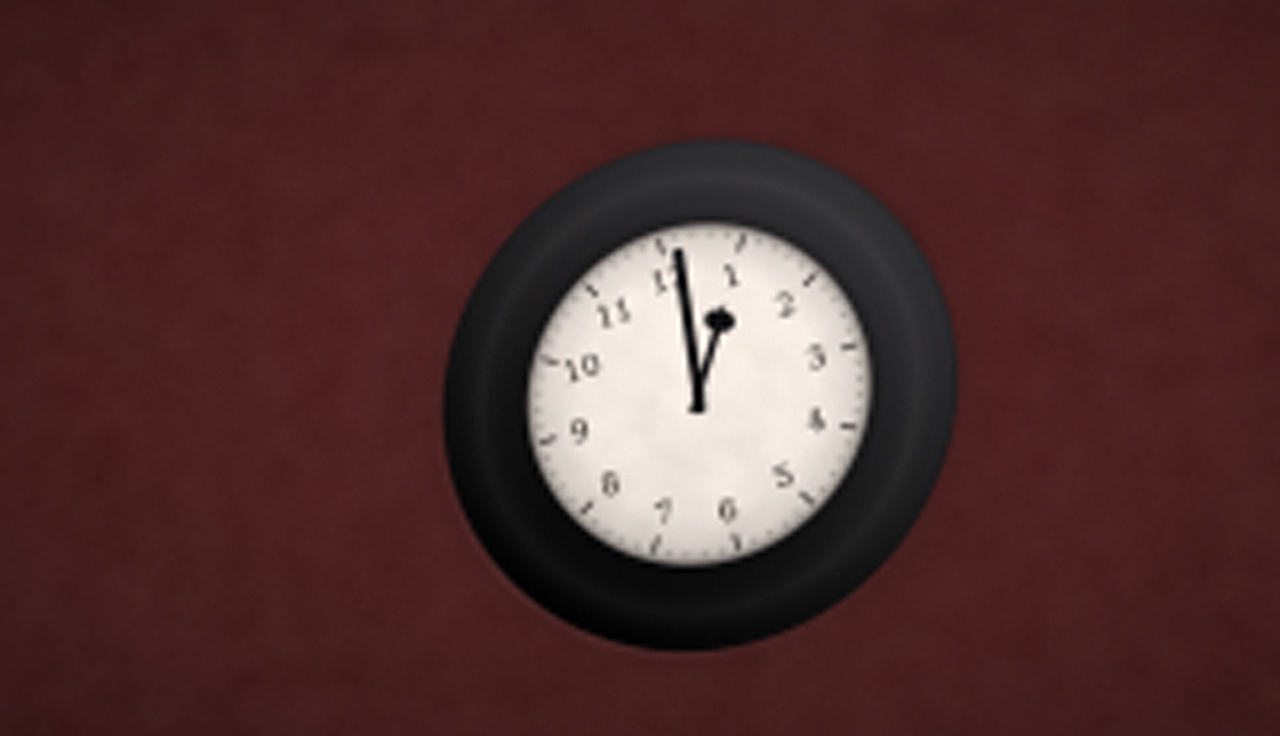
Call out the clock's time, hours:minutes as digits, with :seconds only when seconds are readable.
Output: 1:01
